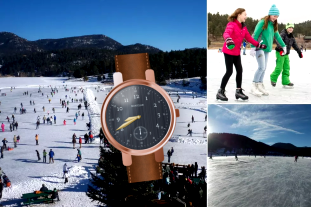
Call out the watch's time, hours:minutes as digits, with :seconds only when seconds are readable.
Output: 8:41
